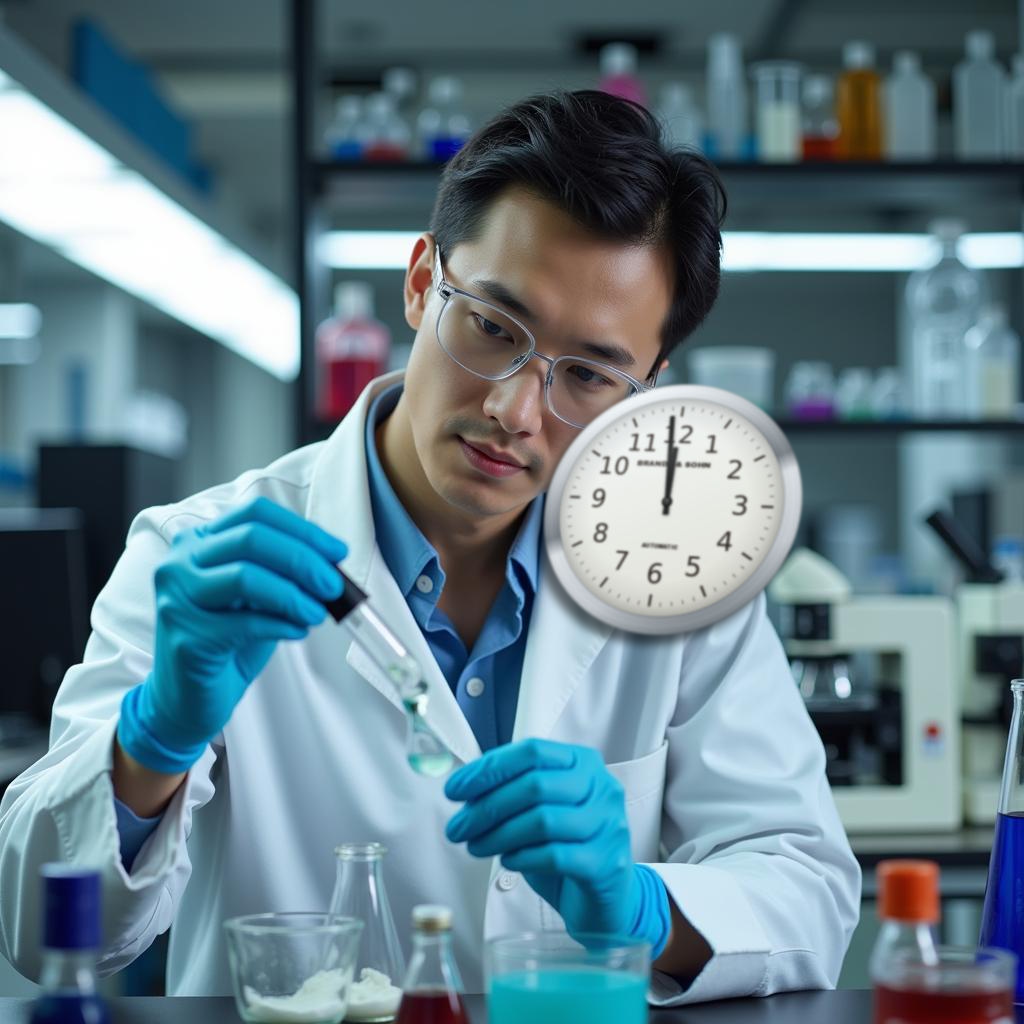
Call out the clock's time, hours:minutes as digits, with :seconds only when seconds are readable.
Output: 11:59
